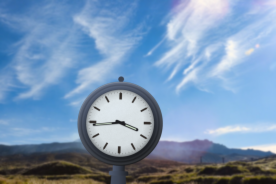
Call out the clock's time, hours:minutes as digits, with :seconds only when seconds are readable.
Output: 3:44
